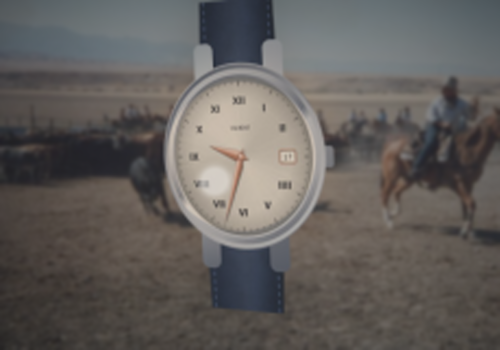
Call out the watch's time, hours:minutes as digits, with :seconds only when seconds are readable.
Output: 9:33
